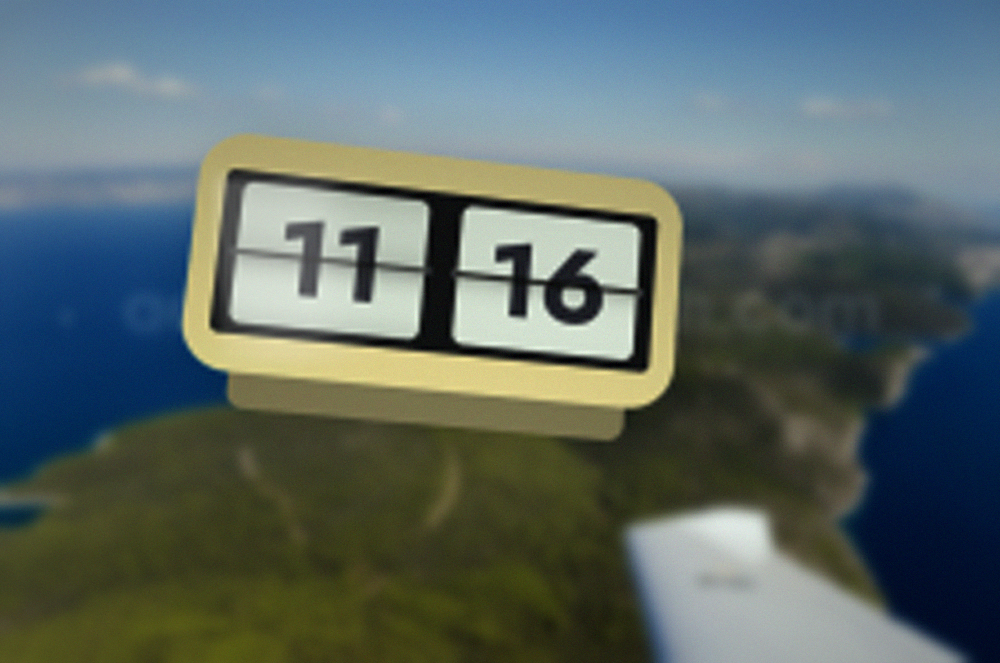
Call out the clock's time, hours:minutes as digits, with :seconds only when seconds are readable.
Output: 11:16
